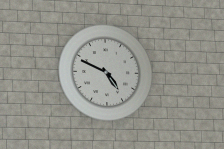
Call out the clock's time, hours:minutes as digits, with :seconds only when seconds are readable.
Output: 4:49
